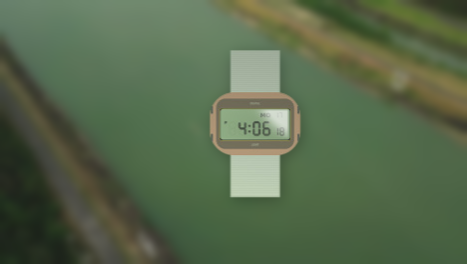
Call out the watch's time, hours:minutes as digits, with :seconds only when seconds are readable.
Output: 4:06:18
